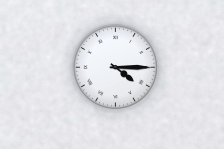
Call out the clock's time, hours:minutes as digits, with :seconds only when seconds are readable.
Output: 4:15
